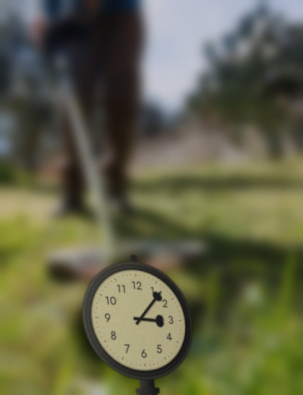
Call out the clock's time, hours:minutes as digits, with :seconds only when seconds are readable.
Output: 3:07
